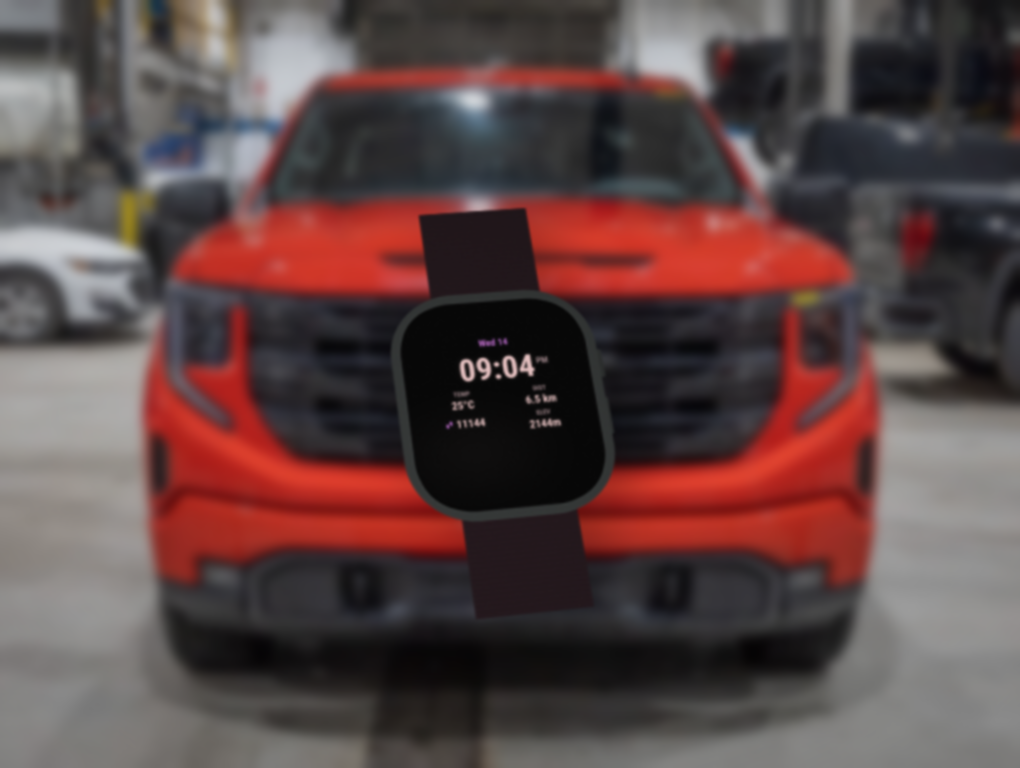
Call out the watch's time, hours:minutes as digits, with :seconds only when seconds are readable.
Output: 9:04
